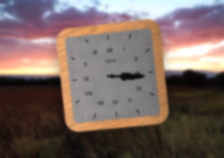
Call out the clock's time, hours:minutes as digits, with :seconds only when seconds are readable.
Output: 3:16
